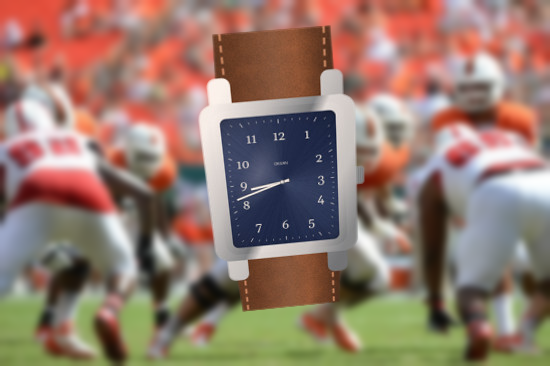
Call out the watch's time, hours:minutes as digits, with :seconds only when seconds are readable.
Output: 8:42
